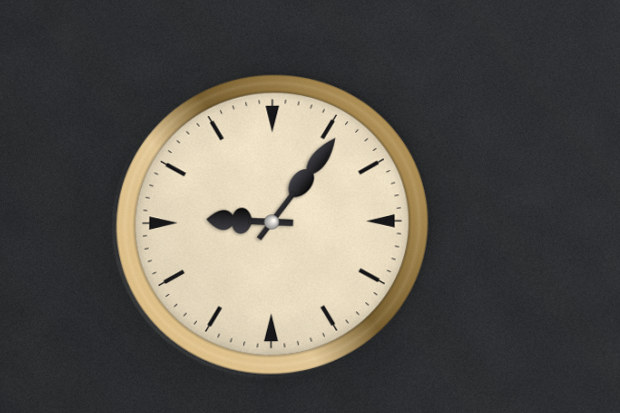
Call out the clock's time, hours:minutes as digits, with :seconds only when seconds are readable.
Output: 9:06
